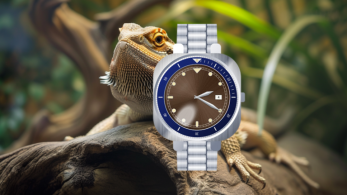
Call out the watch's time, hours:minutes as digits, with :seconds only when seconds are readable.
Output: 2:20
